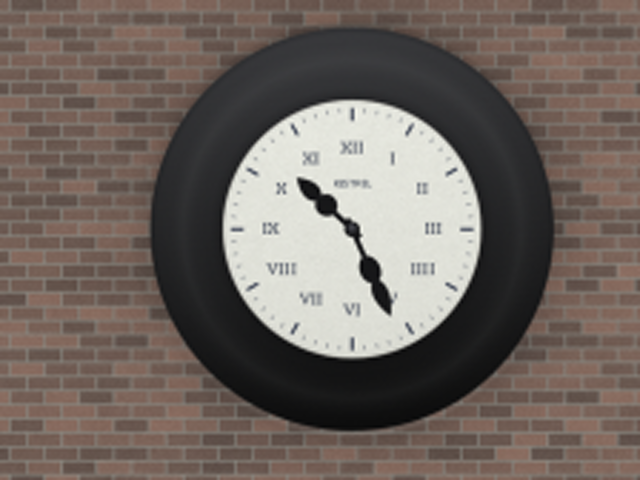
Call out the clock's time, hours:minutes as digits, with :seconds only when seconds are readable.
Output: 10:26
